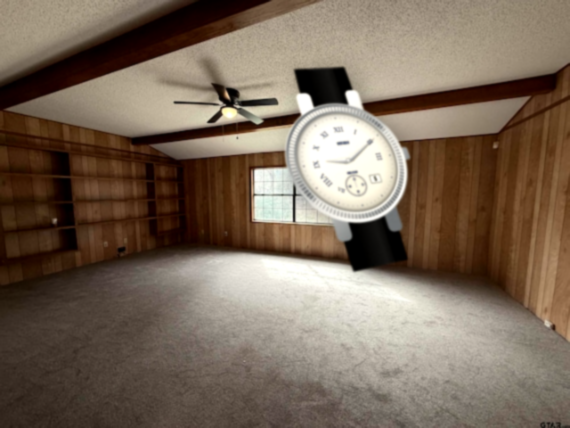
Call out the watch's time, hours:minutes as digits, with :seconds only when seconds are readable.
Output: 9:10
